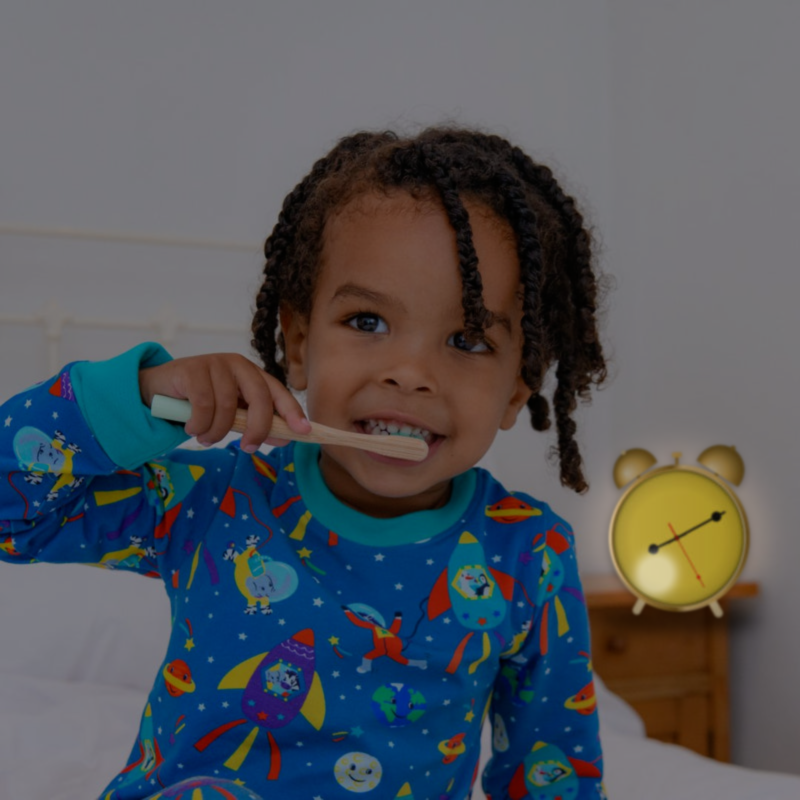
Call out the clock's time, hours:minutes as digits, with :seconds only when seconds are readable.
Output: 8:10:25
